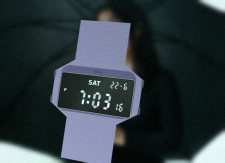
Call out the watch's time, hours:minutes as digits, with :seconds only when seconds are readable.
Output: 7:03:16
